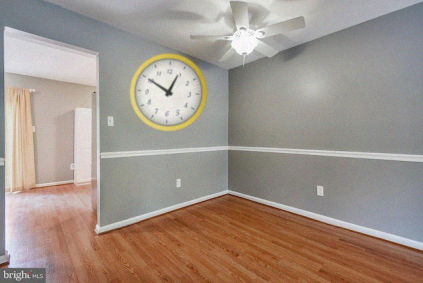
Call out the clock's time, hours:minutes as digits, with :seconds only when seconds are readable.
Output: 12:50
